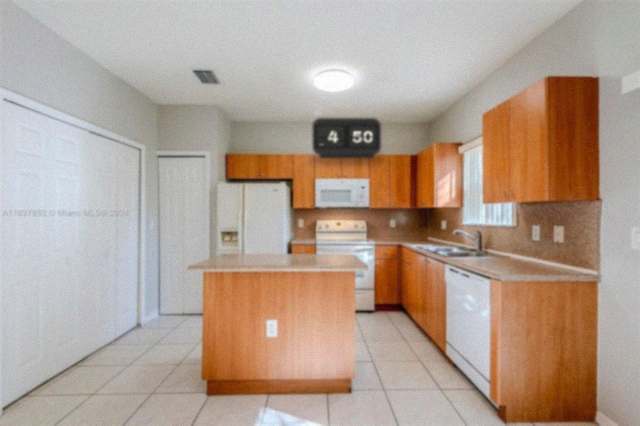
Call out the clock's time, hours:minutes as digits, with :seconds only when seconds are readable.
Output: 4:50
